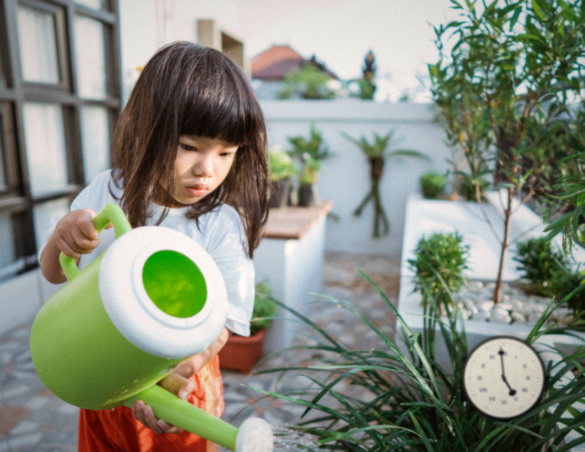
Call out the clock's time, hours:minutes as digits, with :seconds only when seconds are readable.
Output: 4:59
